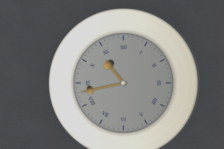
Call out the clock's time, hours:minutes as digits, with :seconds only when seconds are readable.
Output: 10:43
